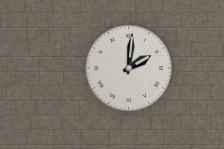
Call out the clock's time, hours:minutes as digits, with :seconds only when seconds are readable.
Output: 2:01
